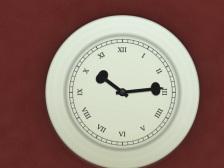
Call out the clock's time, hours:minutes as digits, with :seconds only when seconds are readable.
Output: 10:14
